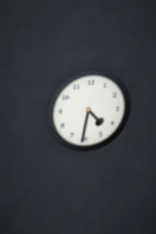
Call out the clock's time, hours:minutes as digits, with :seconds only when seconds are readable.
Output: 4:31
